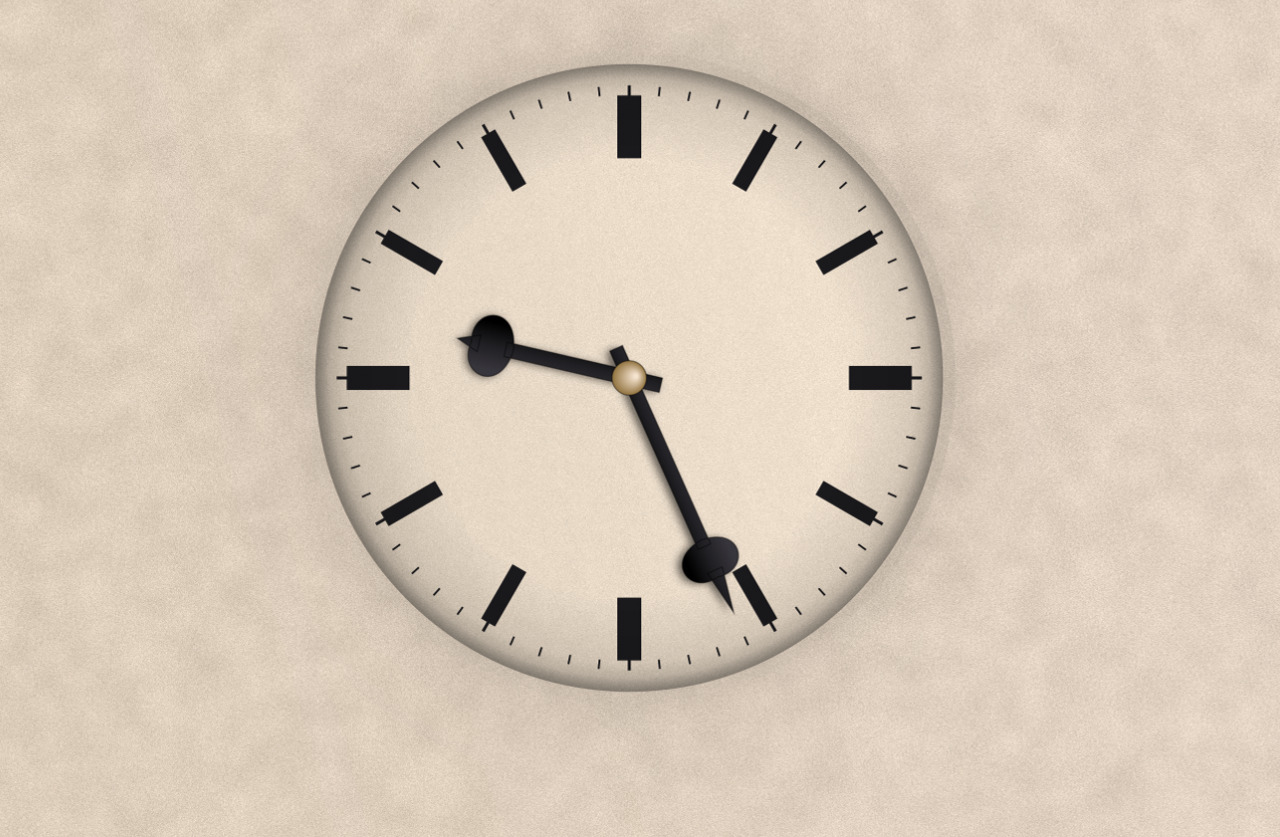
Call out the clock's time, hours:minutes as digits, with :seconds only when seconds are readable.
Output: 9:26
